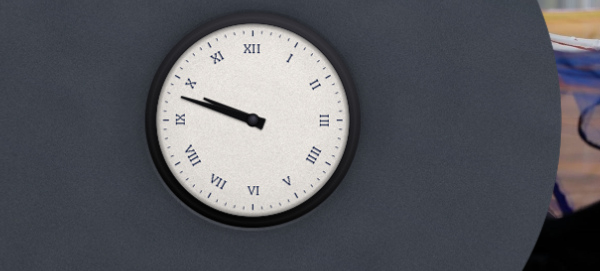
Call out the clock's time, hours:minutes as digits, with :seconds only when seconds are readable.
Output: 9:48
